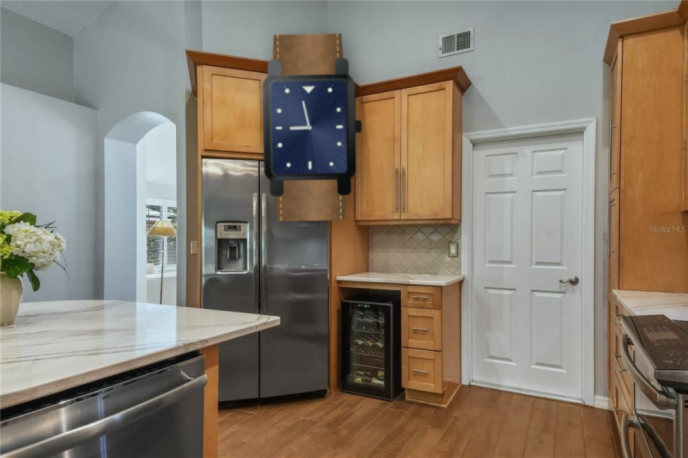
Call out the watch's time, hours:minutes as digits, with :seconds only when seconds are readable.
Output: 8:58
